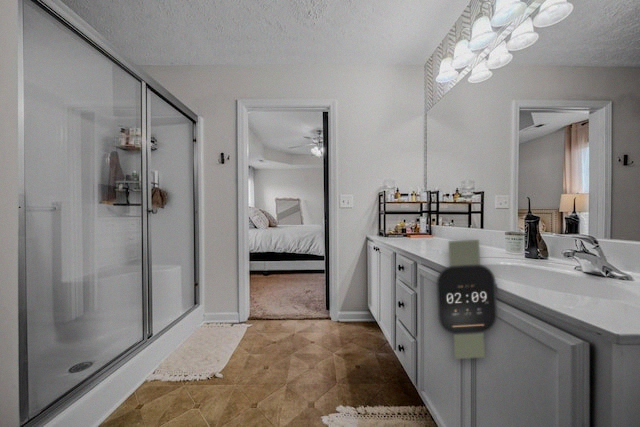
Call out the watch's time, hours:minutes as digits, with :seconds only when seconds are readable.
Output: 2:09
